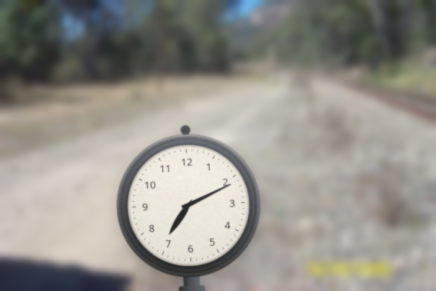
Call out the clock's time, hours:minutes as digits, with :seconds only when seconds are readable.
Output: 7:11
